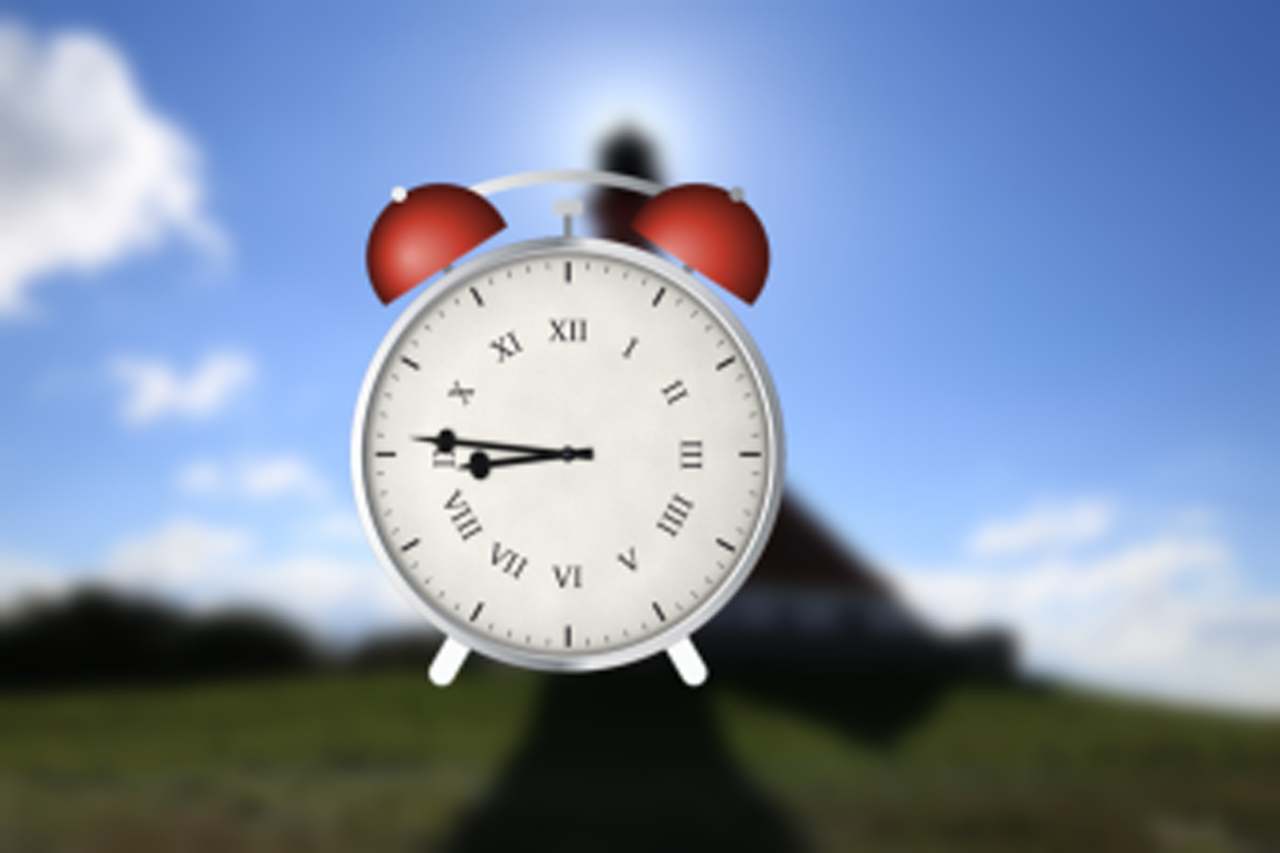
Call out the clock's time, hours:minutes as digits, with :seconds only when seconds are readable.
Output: 8:46
